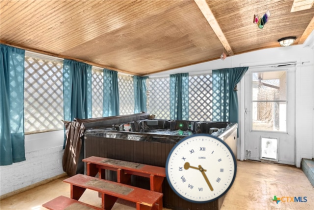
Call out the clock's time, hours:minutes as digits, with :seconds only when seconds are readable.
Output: 9:25
